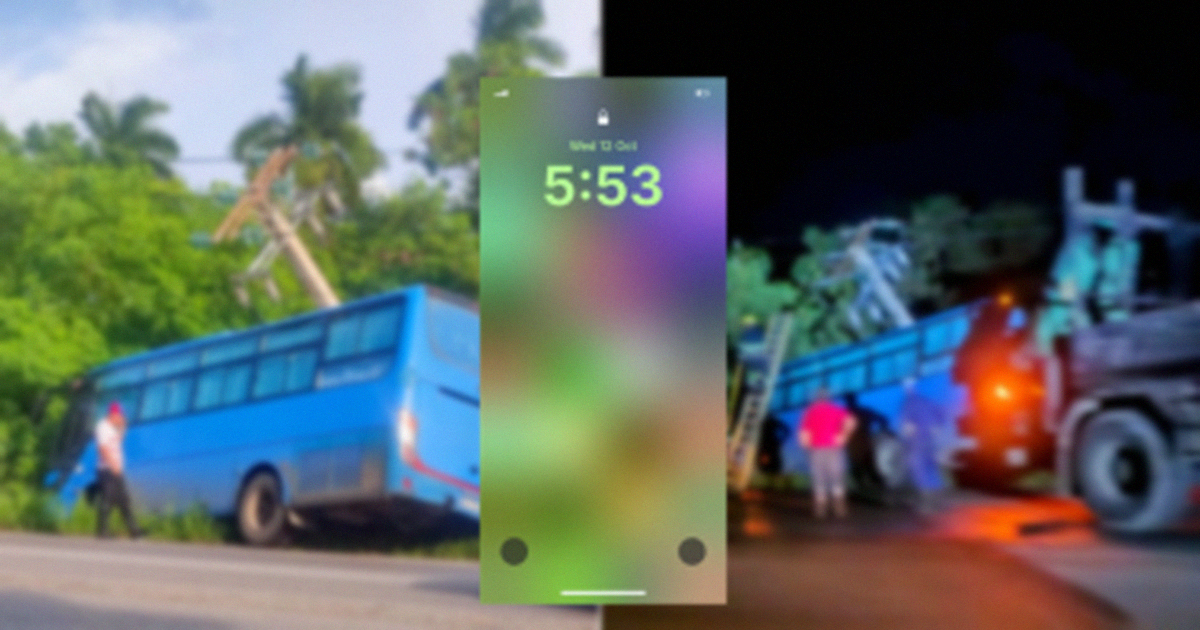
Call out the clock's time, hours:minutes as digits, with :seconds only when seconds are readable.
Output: 5:53
